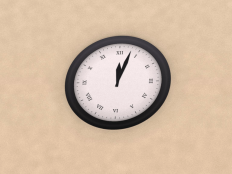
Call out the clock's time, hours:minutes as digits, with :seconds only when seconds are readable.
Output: 12:03
